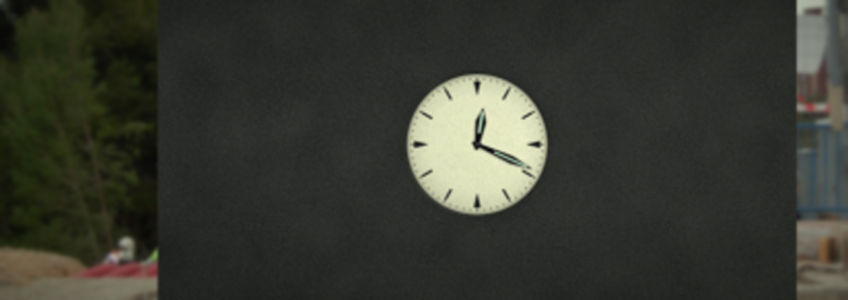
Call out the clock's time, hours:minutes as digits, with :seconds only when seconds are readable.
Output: 12:19
